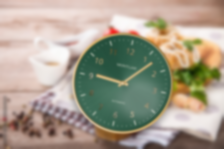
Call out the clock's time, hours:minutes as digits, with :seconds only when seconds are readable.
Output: 9:07
